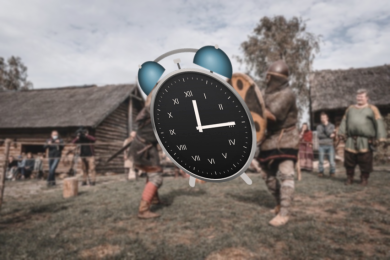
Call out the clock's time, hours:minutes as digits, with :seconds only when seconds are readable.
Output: 12:15
